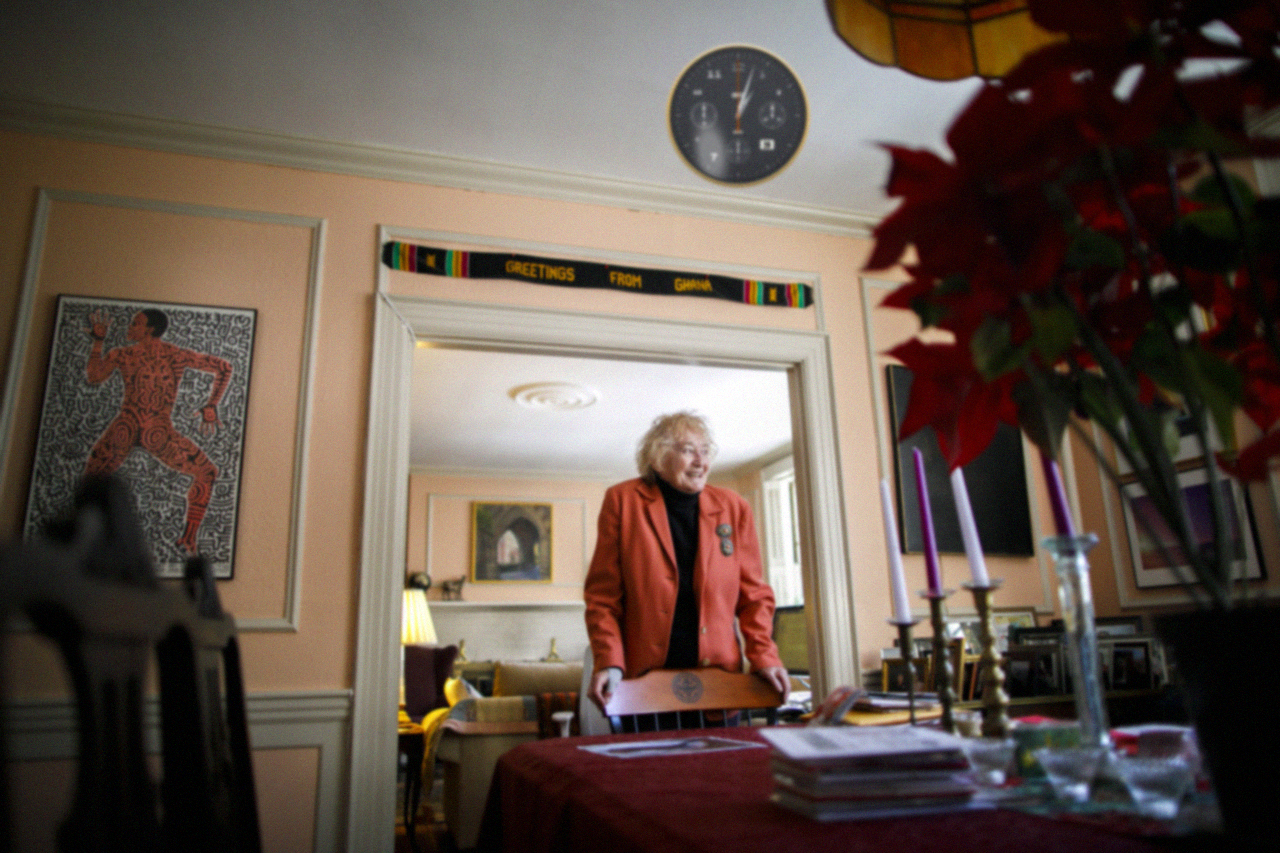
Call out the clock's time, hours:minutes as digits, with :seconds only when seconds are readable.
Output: 1:03
